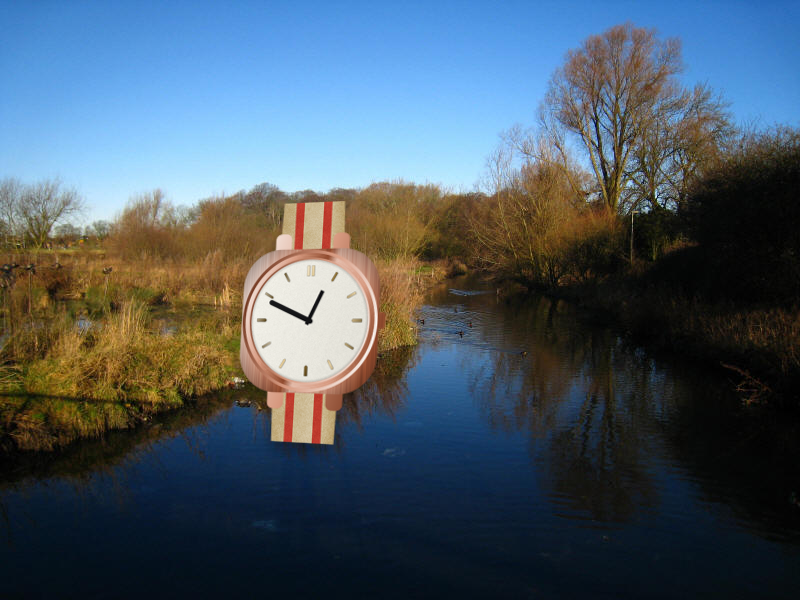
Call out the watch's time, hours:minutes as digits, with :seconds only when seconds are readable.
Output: 12:49
